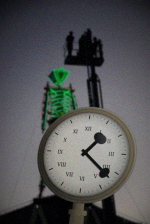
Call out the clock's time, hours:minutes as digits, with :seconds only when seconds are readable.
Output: 1:22
